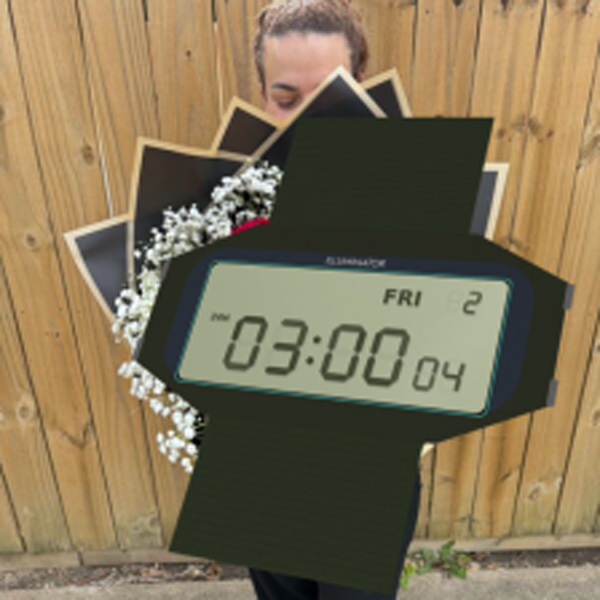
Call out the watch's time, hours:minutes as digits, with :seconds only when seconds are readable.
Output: 3:00:04
